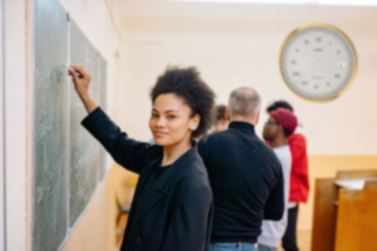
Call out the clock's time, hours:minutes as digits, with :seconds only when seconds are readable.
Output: 6:37
